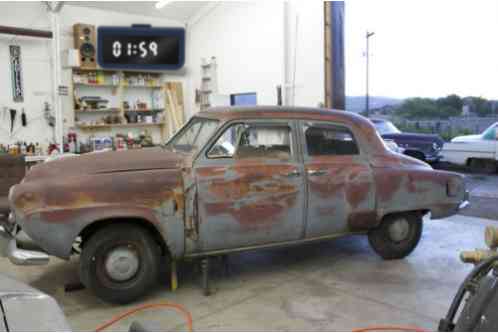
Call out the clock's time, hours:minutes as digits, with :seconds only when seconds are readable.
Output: 1:59
